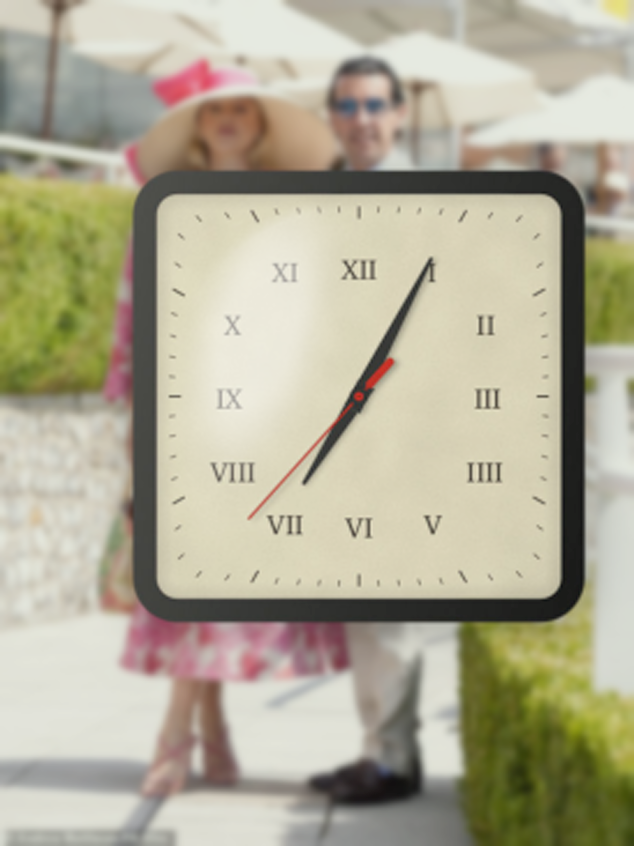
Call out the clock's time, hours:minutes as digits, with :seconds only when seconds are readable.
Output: 7:04:37
